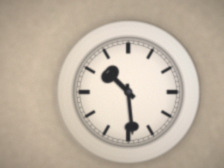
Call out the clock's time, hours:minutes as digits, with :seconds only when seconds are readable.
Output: 10:29
